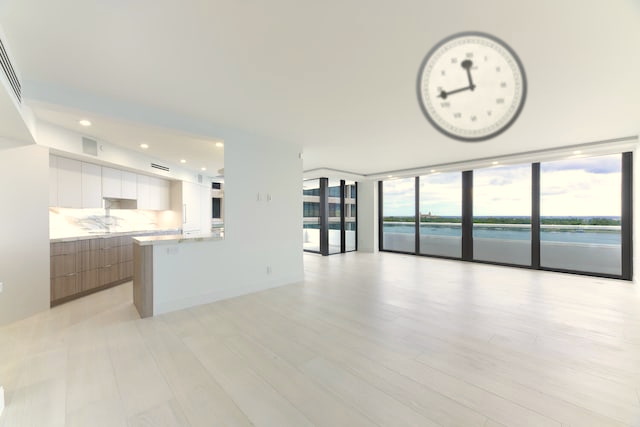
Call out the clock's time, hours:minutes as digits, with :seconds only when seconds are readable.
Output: 11:43
